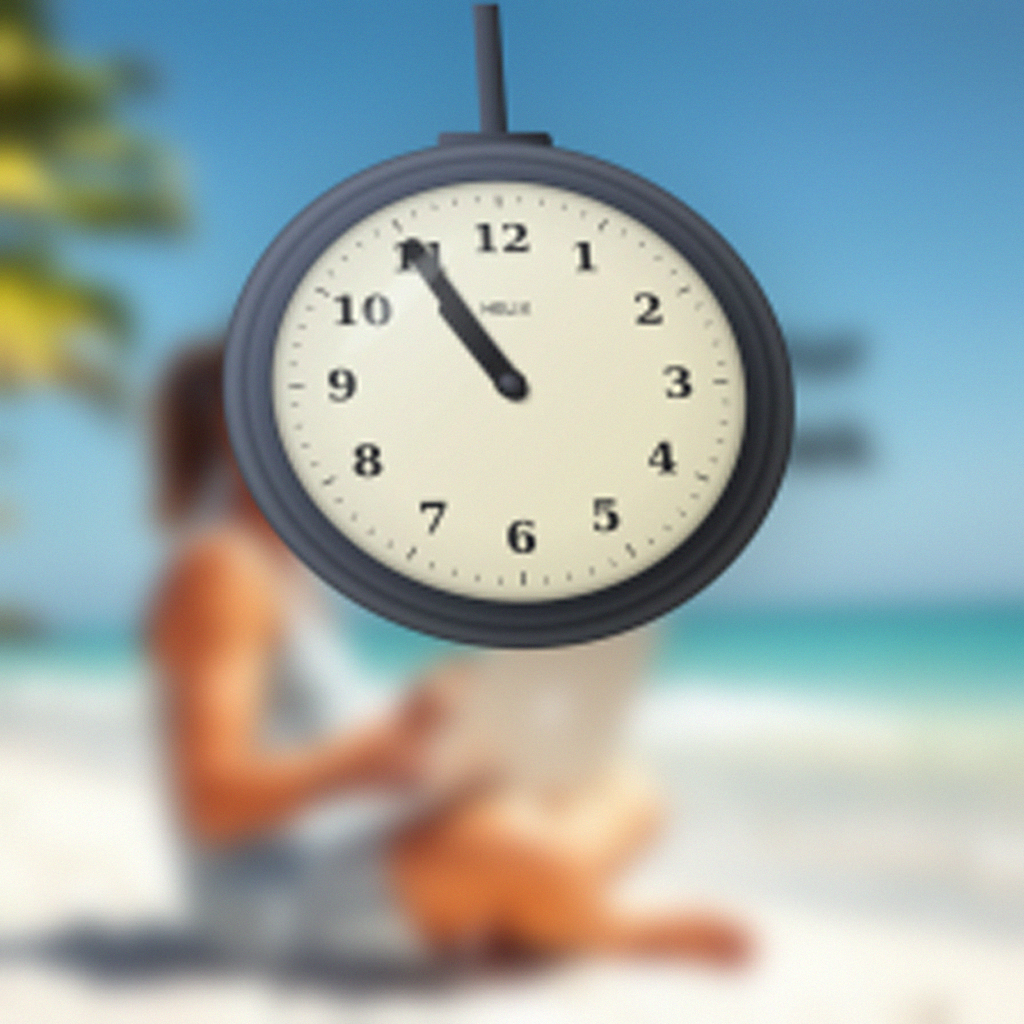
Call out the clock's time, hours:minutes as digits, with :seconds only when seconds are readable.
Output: 10:55
